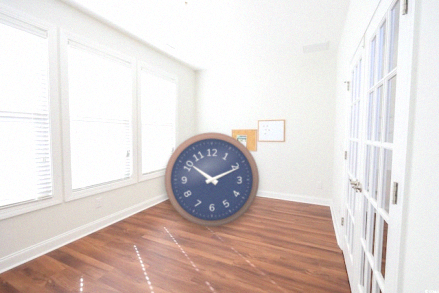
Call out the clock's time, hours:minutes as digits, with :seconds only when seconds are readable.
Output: 10:11
